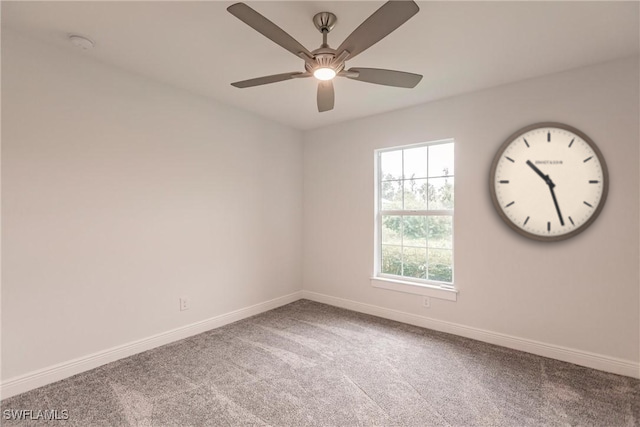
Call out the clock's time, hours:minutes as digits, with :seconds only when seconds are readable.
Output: 10:27
